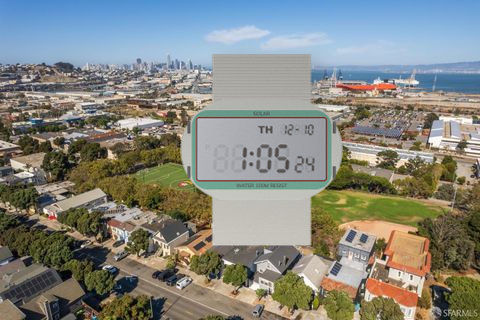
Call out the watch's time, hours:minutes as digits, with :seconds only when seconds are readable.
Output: 1:05:24
